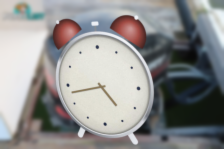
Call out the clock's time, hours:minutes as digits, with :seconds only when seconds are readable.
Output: 4:43
